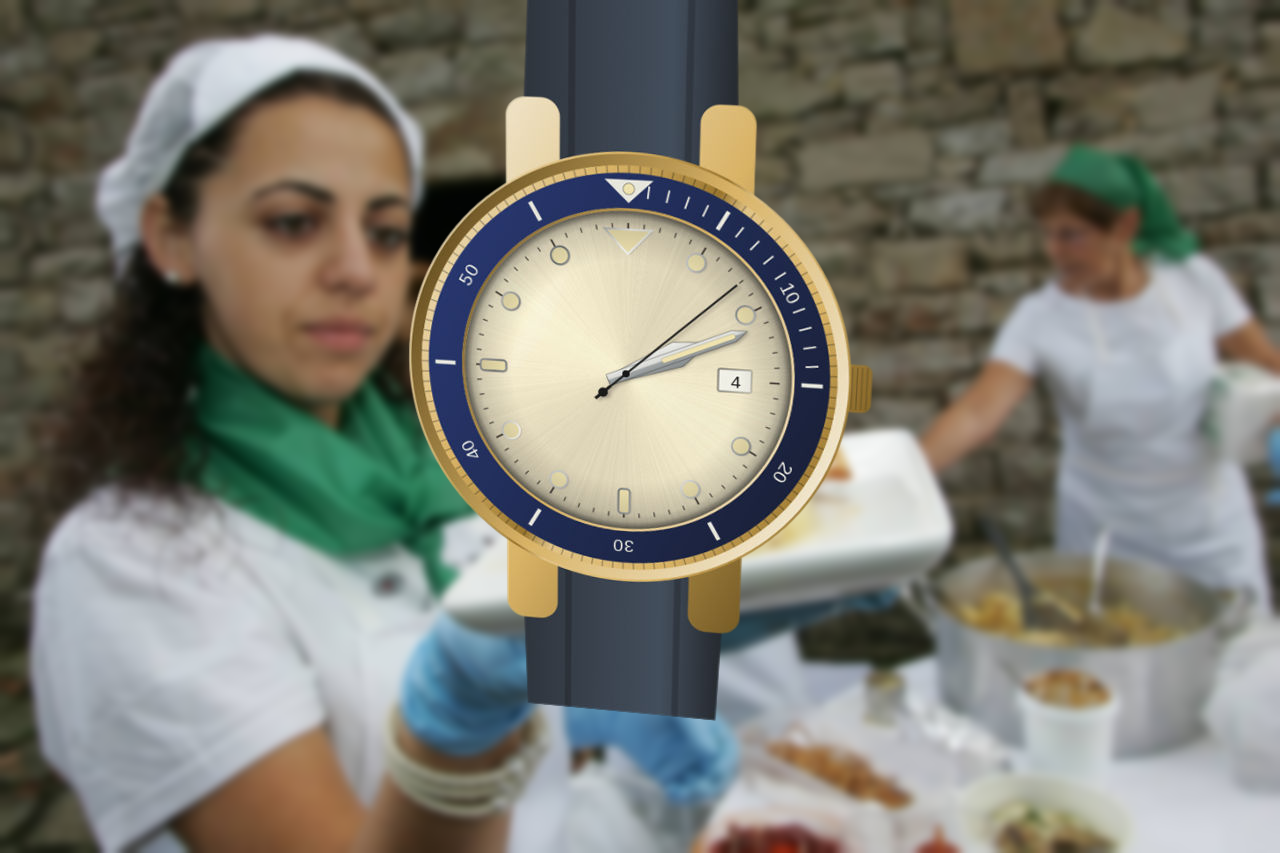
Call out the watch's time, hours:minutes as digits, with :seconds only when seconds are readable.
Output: 2:11:08
